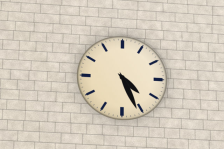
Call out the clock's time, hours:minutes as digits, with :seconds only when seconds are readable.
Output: 4:26
